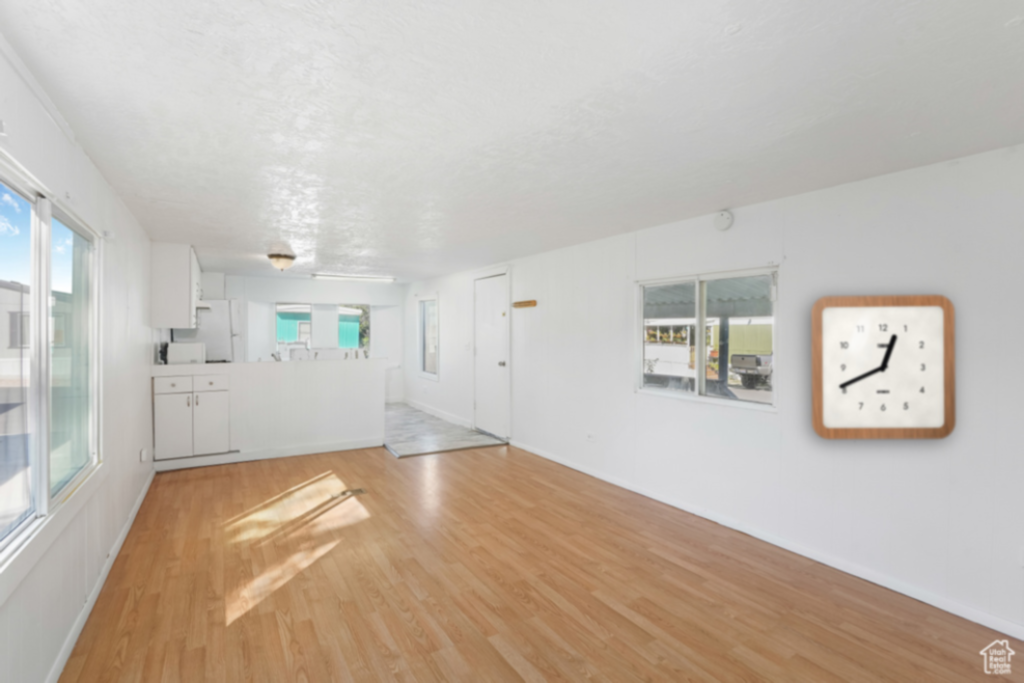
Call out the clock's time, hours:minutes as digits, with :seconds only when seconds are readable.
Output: 12:41
